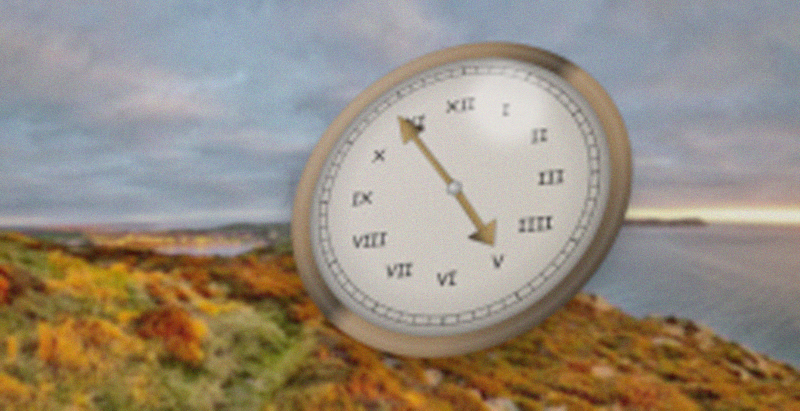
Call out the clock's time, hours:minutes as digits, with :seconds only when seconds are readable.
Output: 4:54
